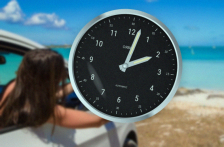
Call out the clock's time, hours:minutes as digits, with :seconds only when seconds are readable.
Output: 2:02
